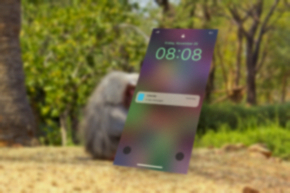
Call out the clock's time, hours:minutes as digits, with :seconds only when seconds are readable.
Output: 8:08
